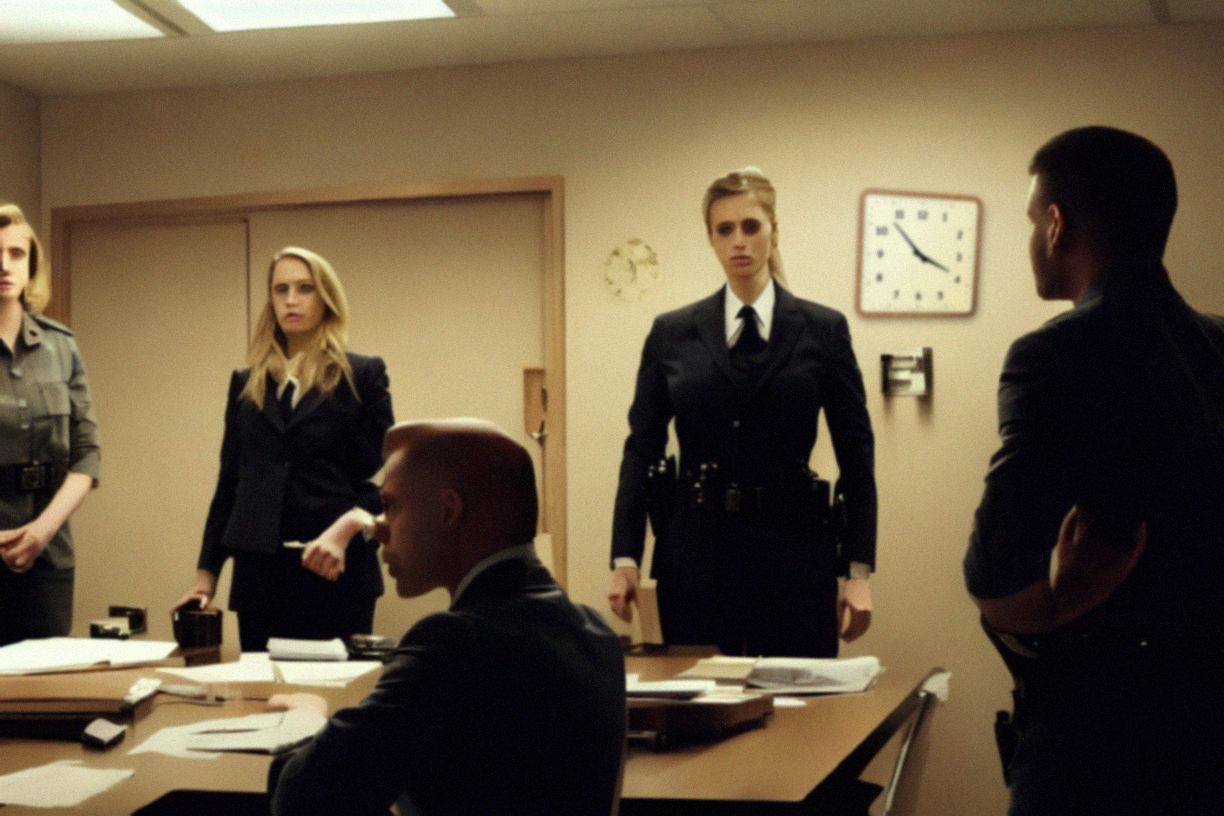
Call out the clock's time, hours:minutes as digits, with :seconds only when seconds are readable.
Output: 3:53
